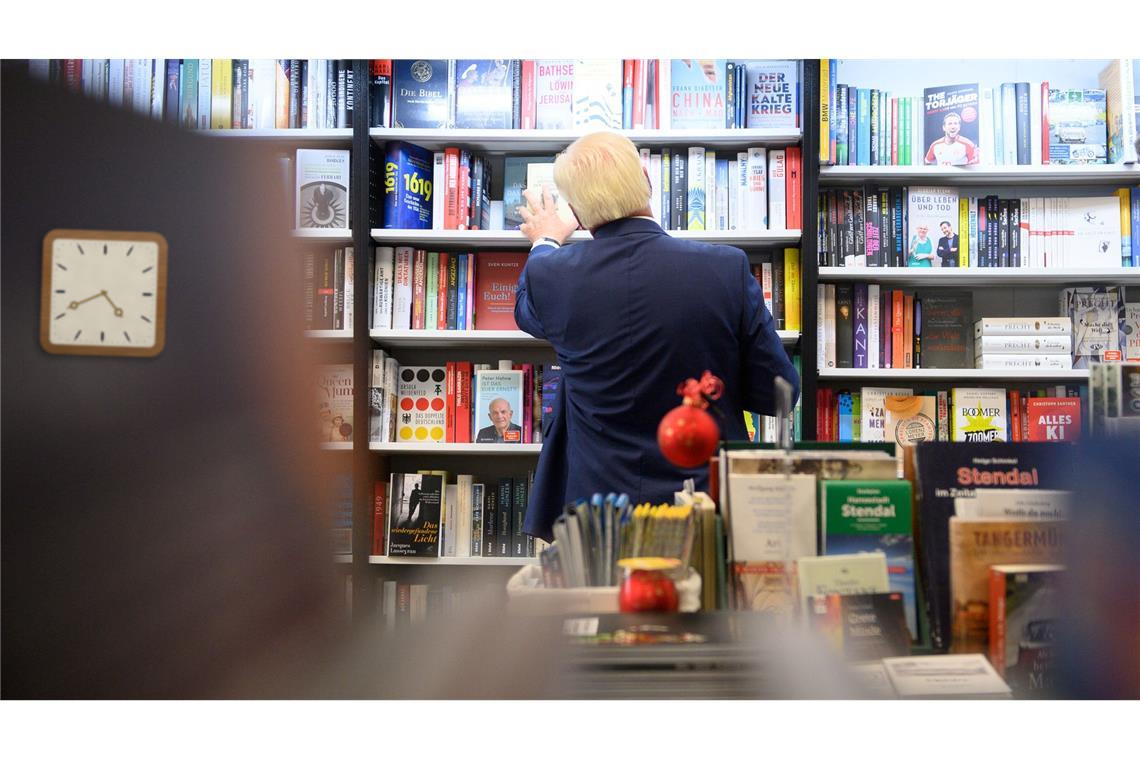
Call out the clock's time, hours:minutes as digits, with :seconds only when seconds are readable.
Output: 4:41
